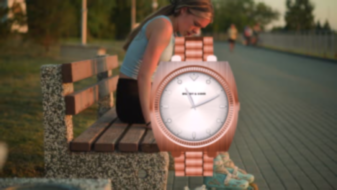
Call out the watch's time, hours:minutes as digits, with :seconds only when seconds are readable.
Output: 11:11
